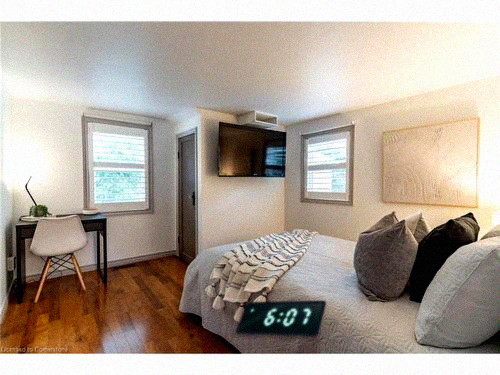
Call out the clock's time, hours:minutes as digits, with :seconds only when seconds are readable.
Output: 6:07
